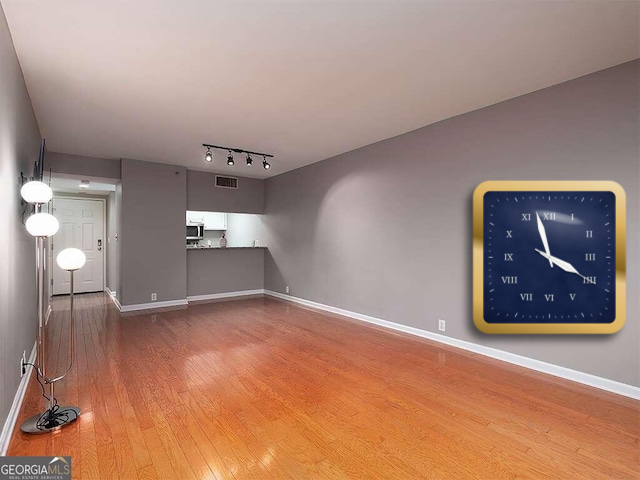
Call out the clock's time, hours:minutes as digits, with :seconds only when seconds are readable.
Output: 3:57:20
